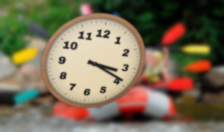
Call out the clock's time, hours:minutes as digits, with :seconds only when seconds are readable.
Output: 3:19
